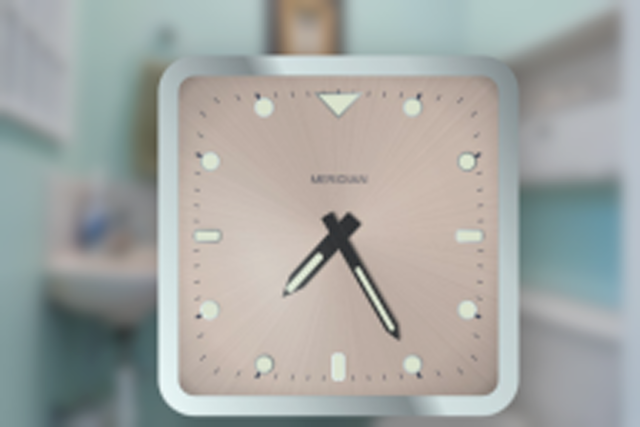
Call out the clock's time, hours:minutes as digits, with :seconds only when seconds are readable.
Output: 7:25
